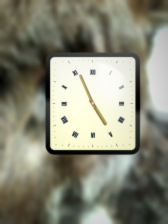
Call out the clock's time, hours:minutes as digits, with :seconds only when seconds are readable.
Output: 4:56
